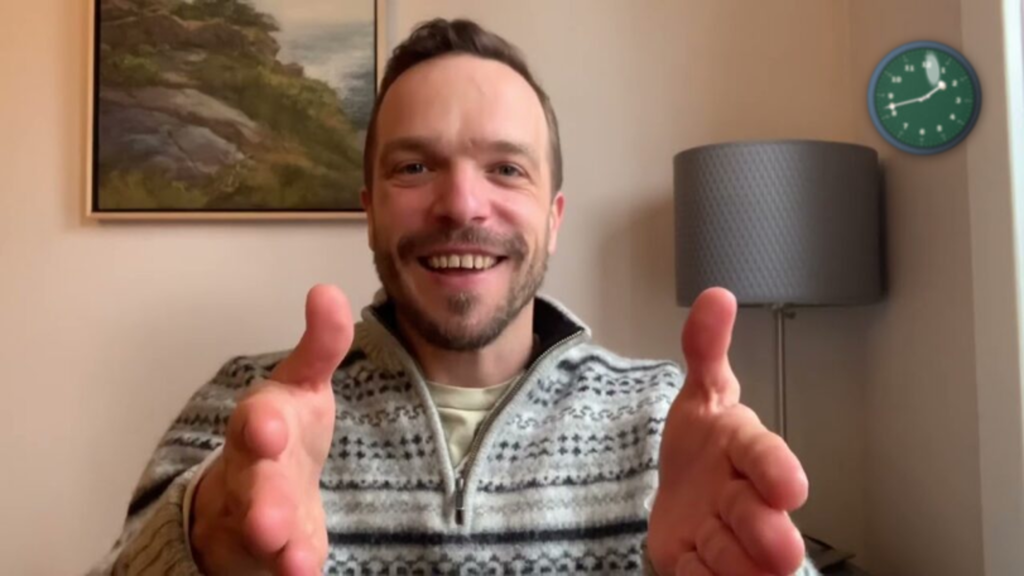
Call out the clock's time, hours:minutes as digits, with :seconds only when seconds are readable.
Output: 1:42
